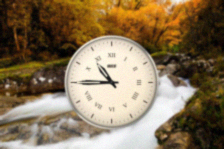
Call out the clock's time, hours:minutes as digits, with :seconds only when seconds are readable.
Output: 10:45
